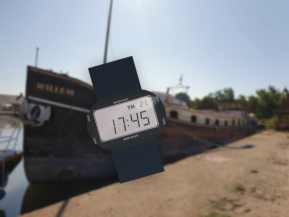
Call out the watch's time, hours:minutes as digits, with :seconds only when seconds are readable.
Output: 17:45
